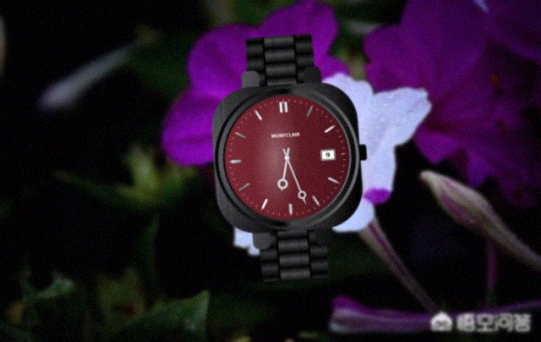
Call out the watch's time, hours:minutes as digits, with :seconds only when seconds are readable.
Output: 6:27
